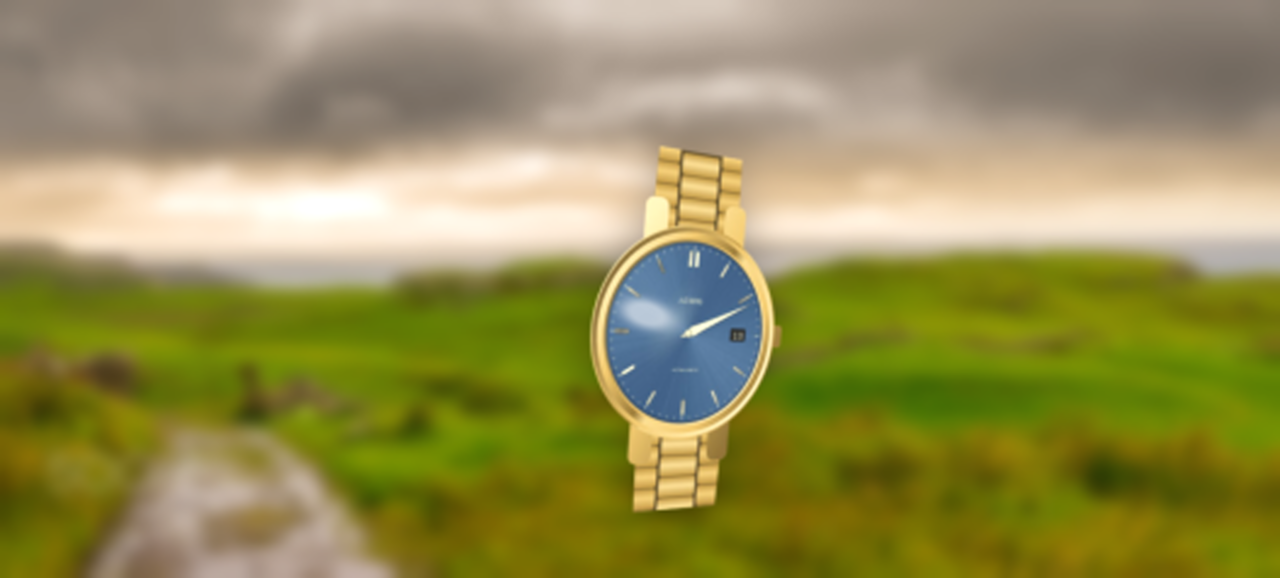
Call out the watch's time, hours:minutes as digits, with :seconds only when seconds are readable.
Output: 2:11
